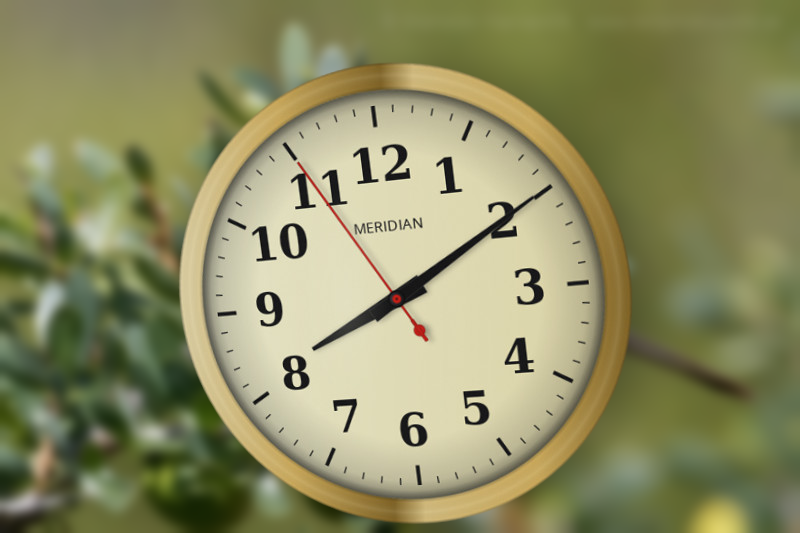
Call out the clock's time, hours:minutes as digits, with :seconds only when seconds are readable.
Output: 8:09:55
